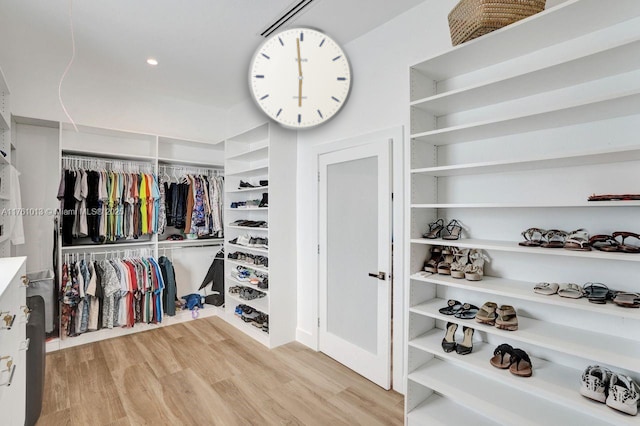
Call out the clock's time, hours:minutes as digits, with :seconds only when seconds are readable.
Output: 5:59
